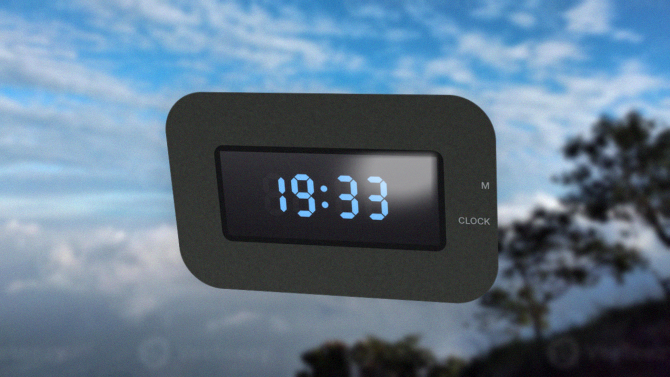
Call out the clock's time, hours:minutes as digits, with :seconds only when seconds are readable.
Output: 19:33
